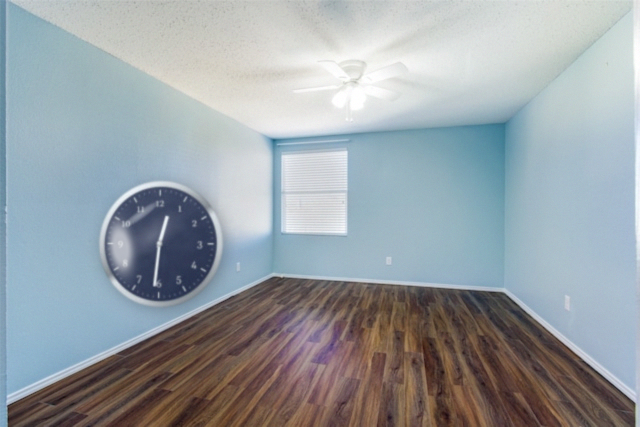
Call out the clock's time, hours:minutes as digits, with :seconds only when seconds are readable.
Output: 12:31
